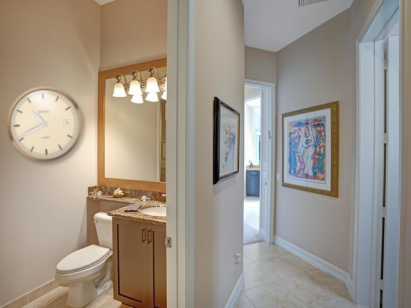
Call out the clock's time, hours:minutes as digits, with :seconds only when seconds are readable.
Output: 10:41
